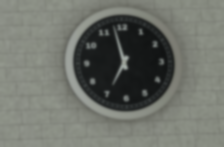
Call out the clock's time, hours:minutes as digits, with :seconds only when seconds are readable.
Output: 6:58
